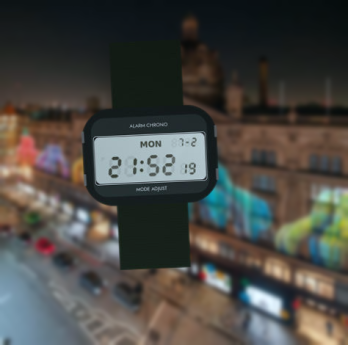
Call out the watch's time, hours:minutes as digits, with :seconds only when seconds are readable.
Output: 21:52:19
